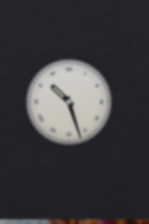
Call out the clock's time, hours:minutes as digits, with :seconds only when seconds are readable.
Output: 10:27
